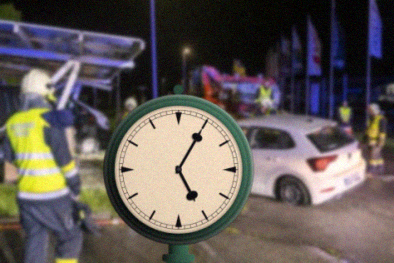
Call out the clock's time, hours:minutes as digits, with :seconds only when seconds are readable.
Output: 5:05
